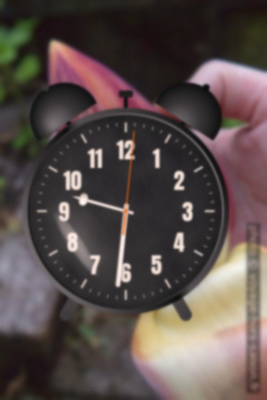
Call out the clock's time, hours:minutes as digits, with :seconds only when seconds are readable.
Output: 9:31:01
